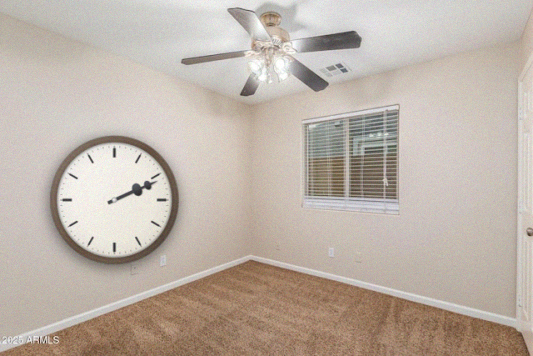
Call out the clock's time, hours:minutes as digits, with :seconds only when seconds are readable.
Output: 2:11
